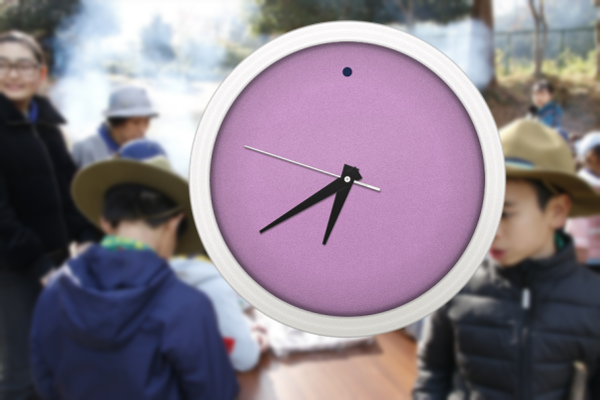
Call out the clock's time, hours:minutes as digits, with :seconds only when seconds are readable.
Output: 6:39:48
